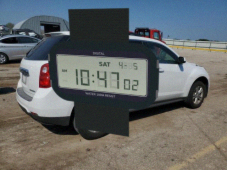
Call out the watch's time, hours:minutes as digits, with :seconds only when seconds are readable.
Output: 10:47:02
